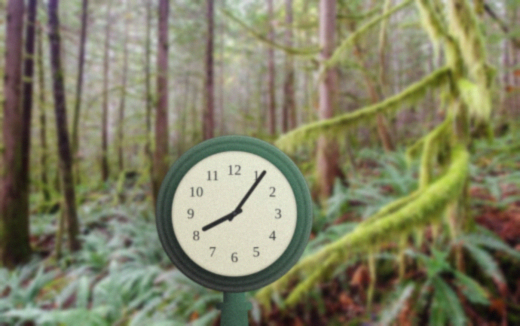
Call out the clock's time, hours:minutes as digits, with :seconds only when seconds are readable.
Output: 8:06
